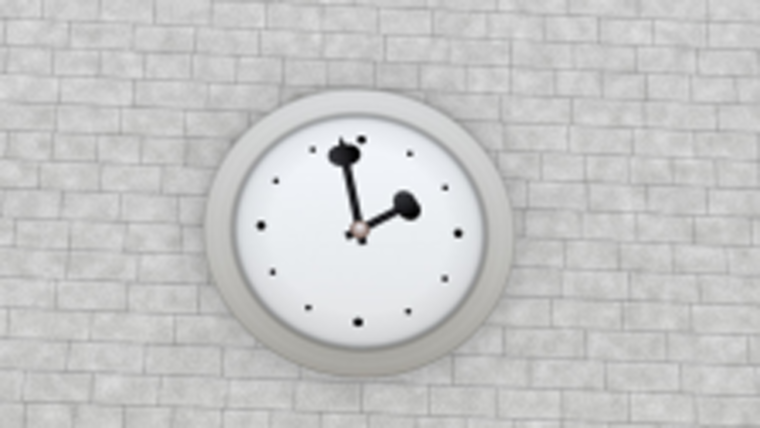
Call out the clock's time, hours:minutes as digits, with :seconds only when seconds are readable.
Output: 1:58
